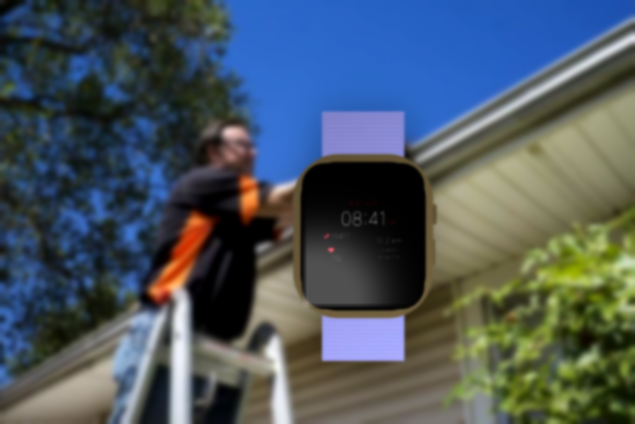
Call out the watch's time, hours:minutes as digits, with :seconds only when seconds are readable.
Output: 8:41
